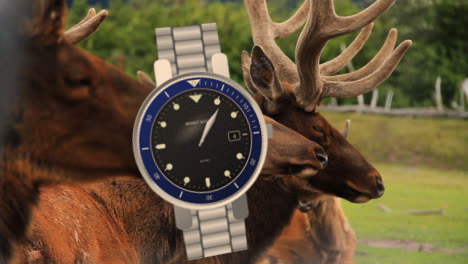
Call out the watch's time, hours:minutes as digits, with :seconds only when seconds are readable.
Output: 1:06
